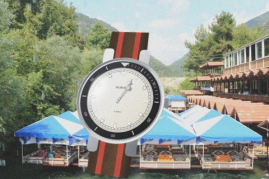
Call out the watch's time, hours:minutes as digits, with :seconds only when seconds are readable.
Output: 1:04
